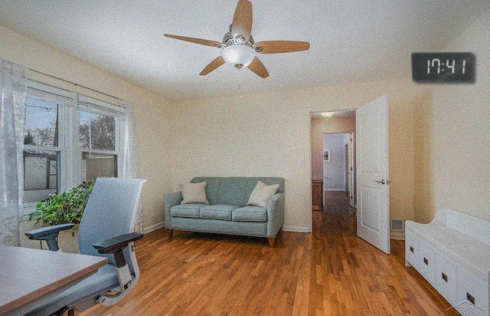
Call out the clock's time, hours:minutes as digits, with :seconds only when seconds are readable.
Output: 17:41
